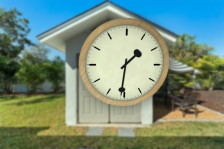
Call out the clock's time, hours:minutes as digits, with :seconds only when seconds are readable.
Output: 1:31
